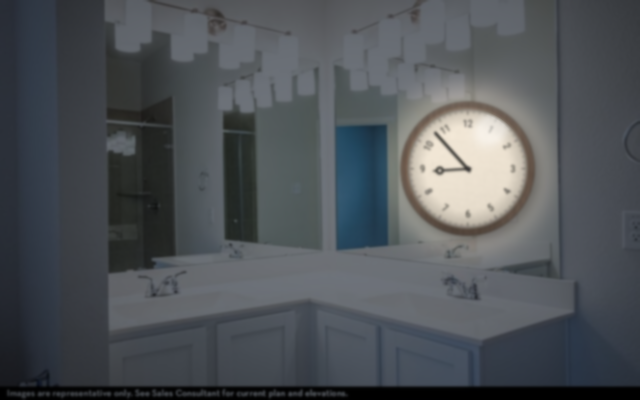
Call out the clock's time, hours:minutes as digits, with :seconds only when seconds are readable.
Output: 8:53
